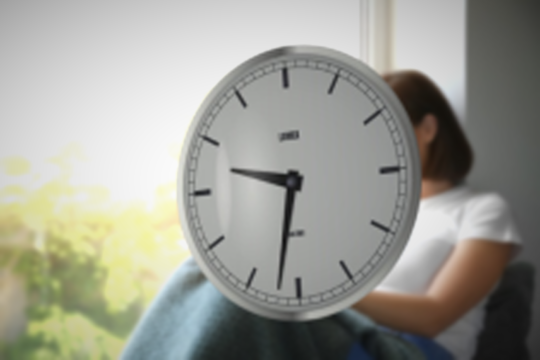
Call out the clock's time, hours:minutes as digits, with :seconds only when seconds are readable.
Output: 9:32
